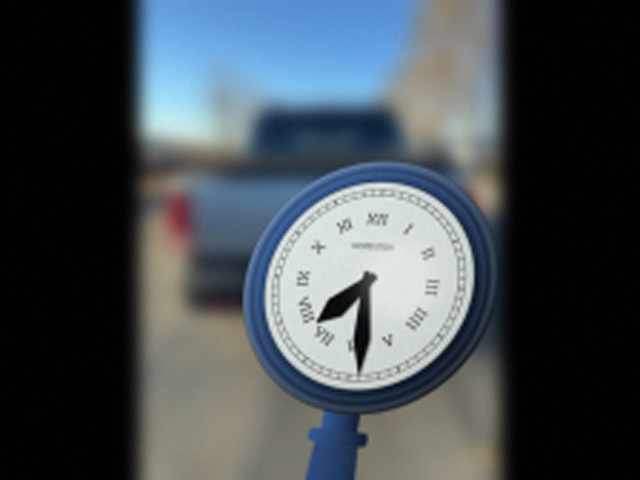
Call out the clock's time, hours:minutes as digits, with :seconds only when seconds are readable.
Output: 7:29
